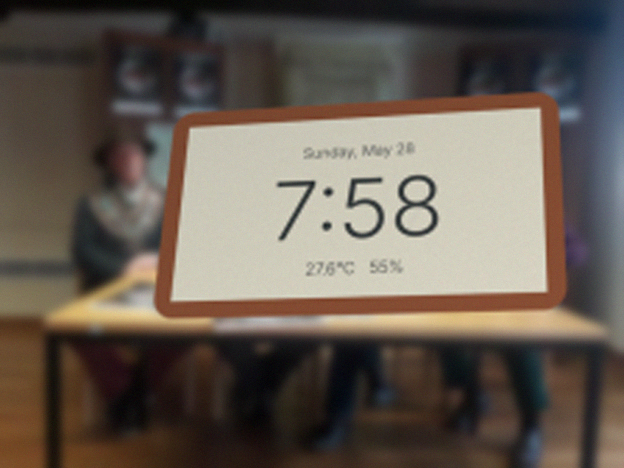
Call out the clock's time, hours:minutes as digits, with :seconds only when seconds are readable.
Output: 7:58
